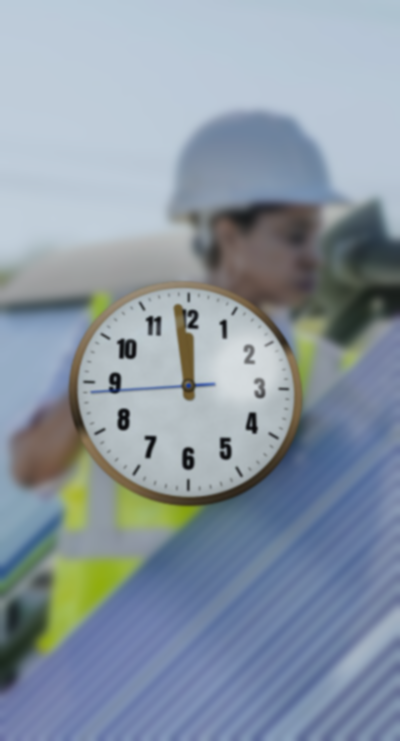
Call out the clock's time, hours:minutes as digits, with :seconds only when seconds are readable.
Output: 11:58:44
